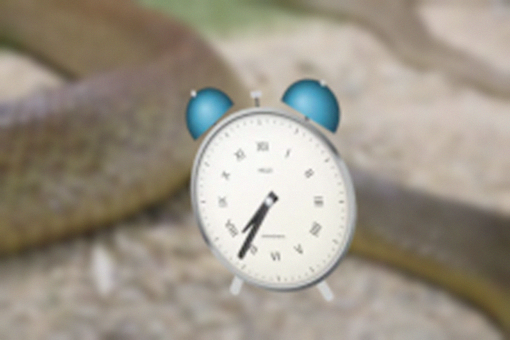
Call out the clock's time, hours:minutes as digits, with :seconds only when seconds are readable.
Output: 7:36
